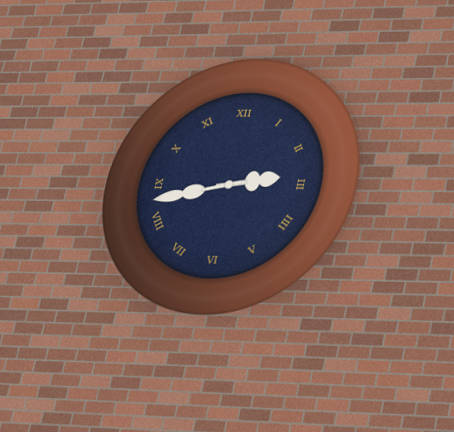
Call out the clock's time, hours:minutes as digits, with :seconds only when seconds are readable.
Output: 2:43
